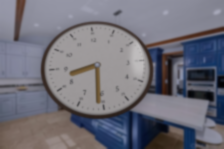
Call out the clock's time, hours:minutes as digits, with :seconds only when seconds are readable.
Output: 8:31
